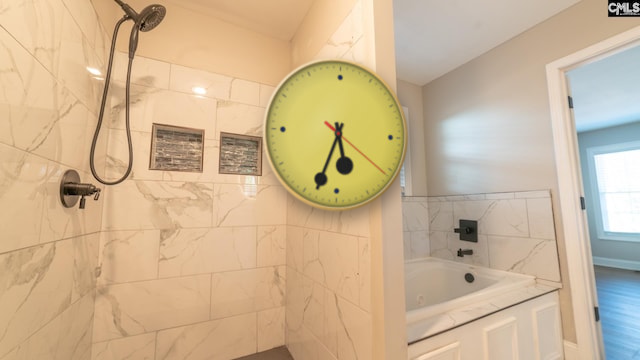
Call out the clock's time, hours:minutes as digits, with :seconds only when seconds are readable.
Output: 5:33:21
